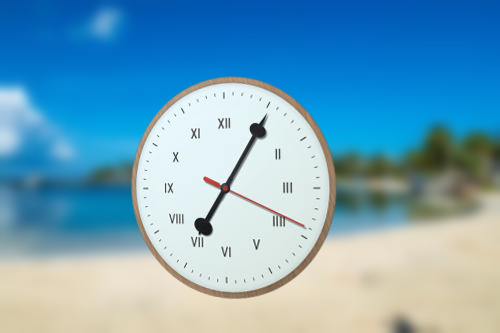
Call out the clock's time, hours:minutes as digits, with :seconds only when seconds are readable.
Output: 7:05:19
